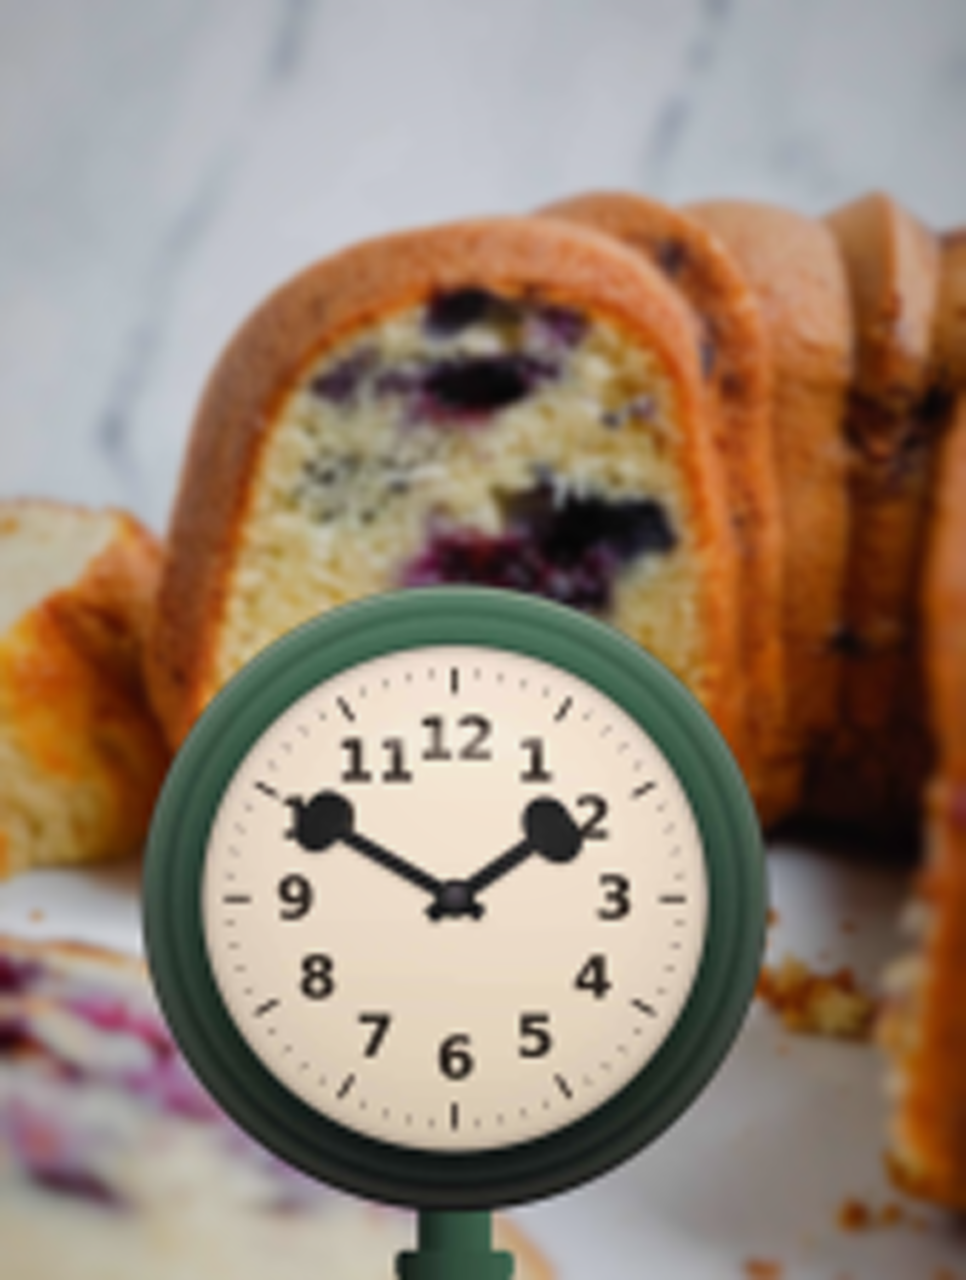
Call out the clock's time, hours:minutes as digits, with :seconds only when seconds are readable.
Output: 1:50
